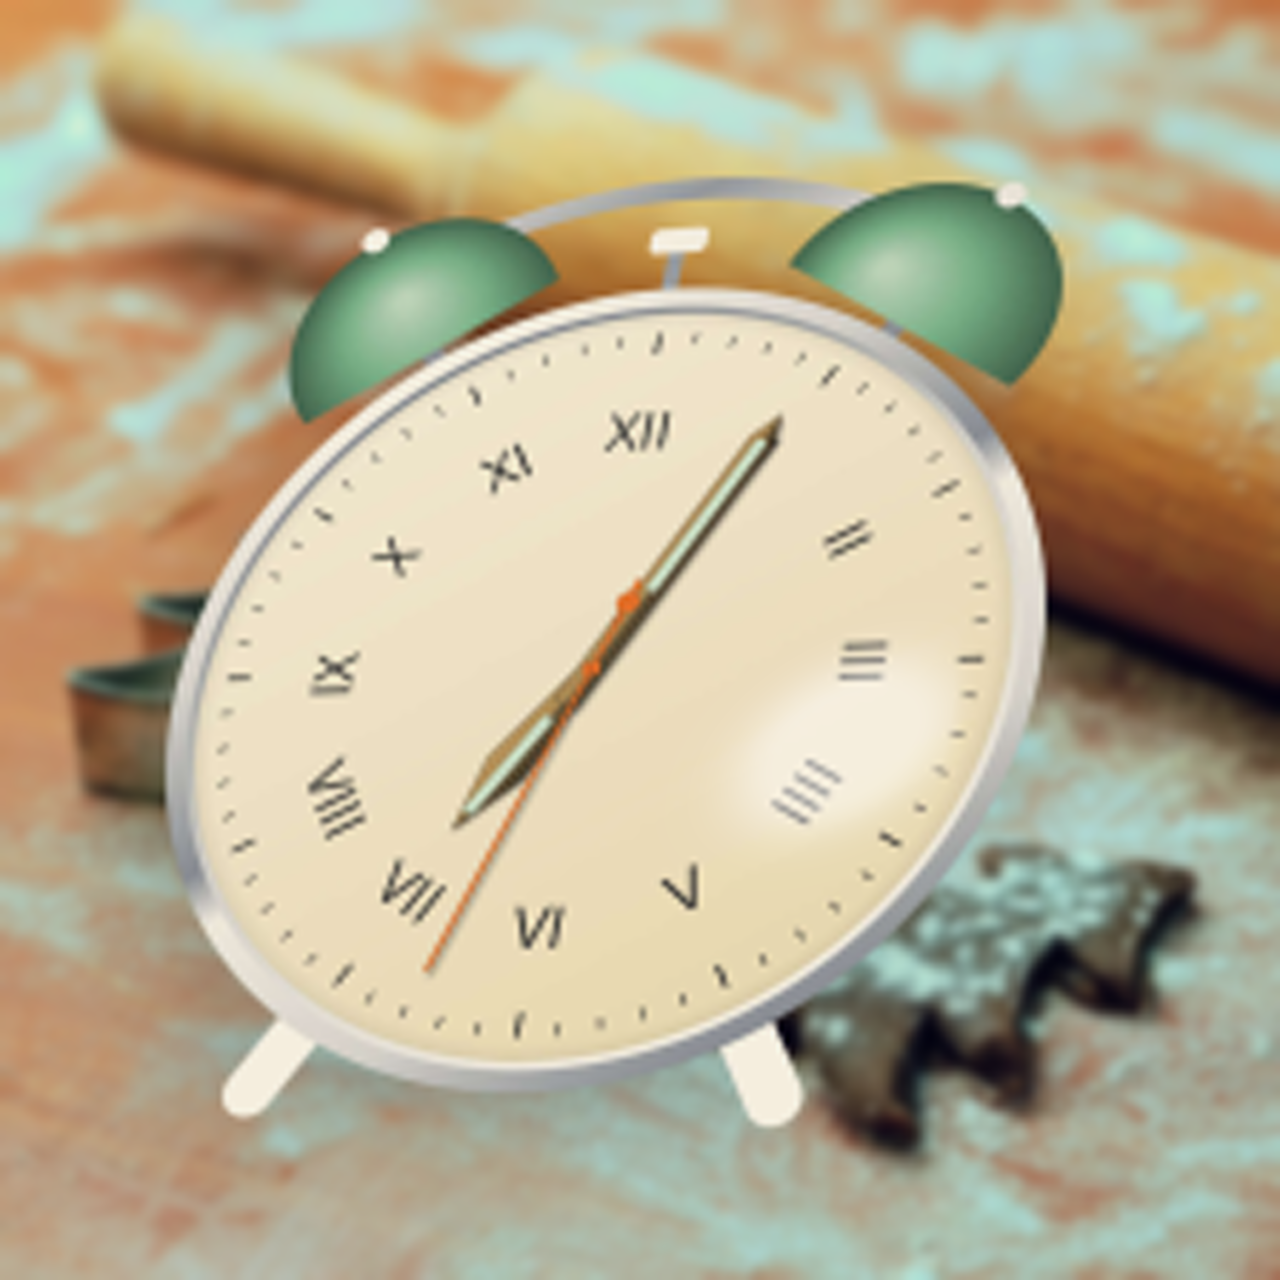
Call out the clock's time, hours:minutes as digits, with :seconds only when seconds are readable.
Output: 7:04:33
